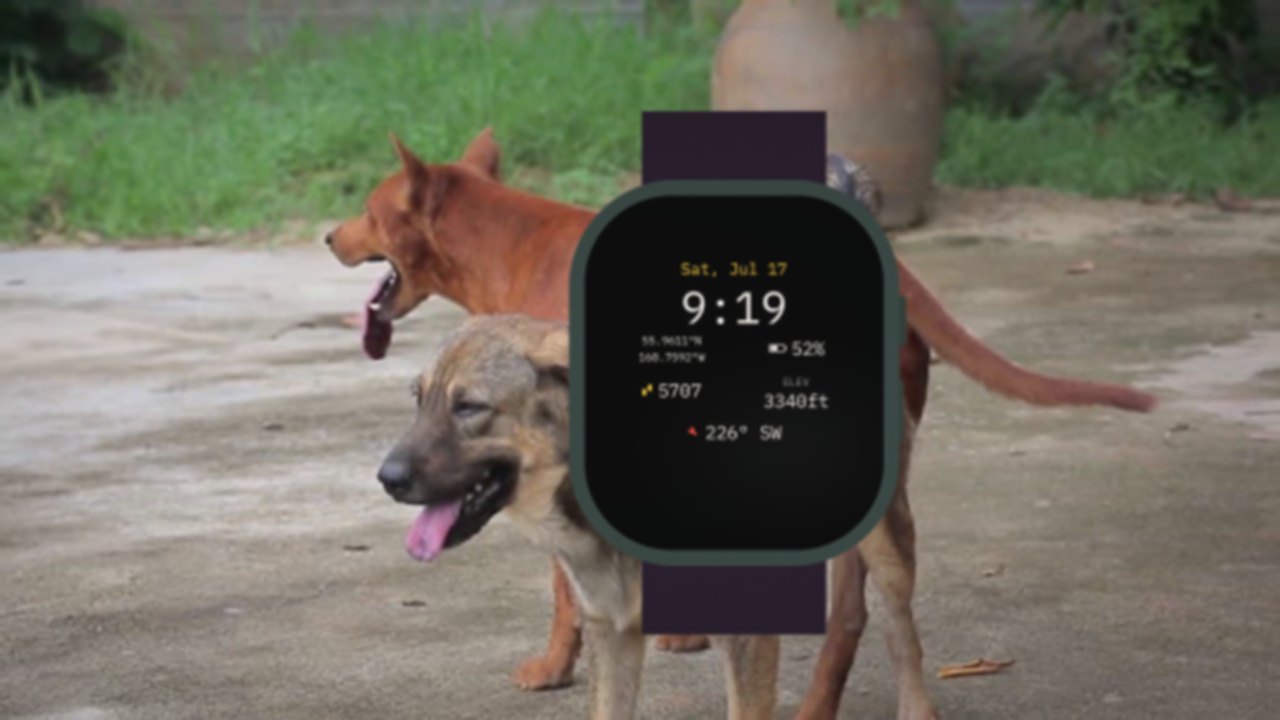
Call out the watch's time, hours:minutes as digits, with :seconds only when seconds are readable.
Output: 9:19
